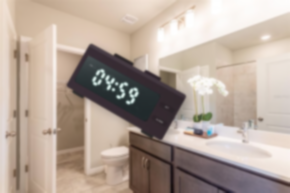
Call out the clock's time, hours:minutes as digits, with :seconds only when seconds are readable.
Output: 4:59
